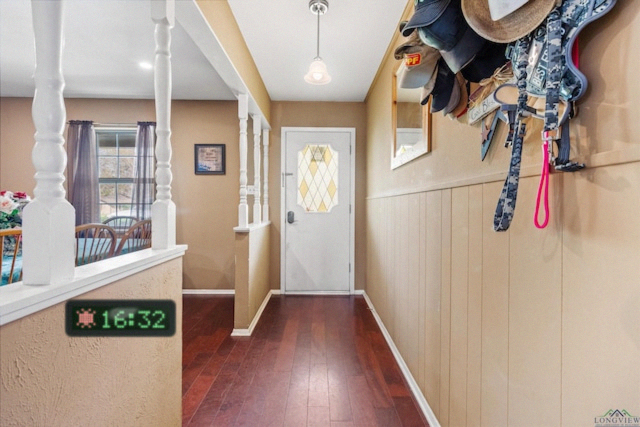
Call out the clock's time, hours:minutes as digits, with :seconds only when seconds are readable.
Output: 16:32
